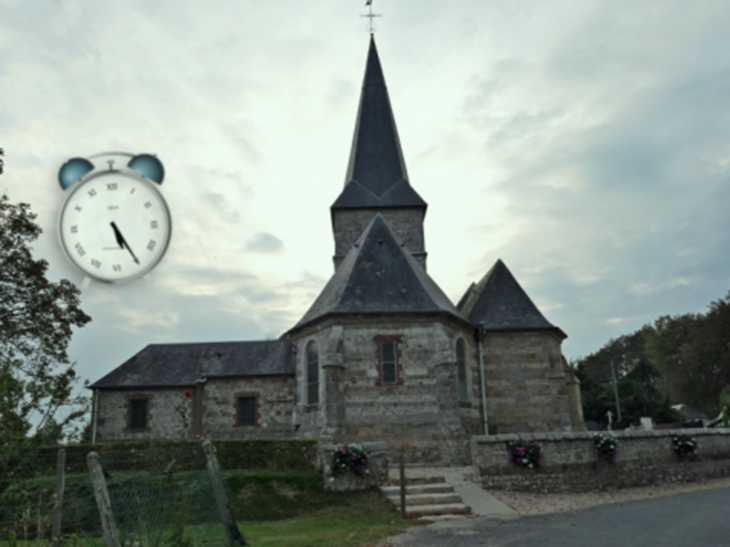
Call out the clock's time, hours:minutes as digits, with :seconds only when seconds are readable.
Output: 5:25
